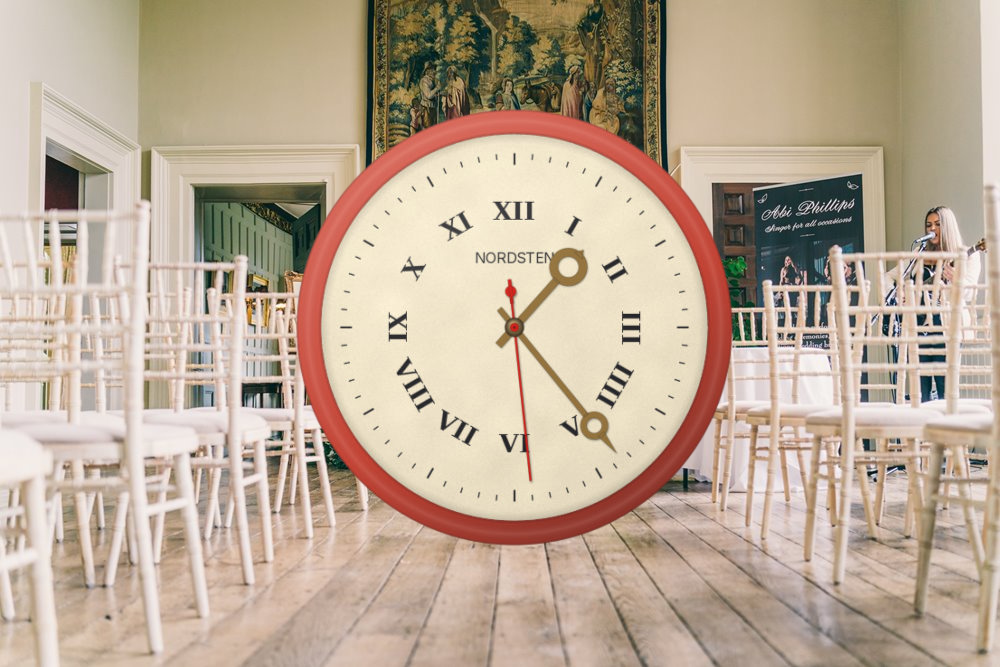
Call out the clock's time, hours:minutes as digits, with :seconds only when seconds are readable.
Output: 1:23:29
